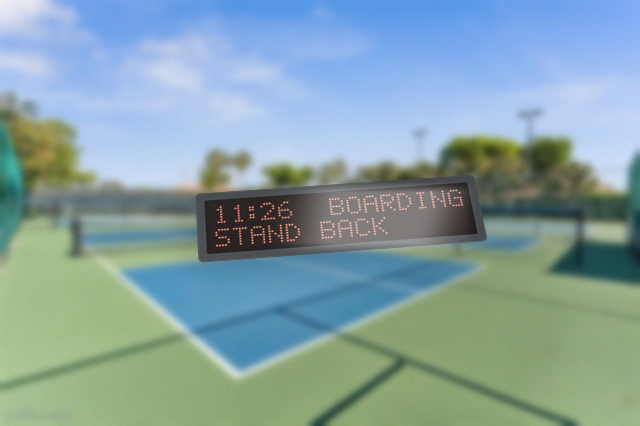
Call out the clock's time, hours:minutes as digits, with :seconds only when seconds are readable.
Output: 11:26
